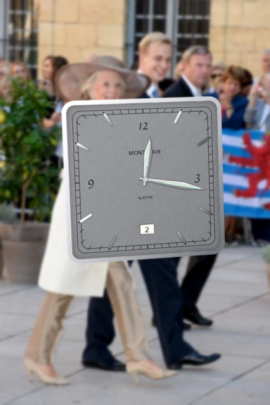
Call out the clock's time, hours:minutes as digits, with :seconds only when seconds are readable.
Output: 12:17
